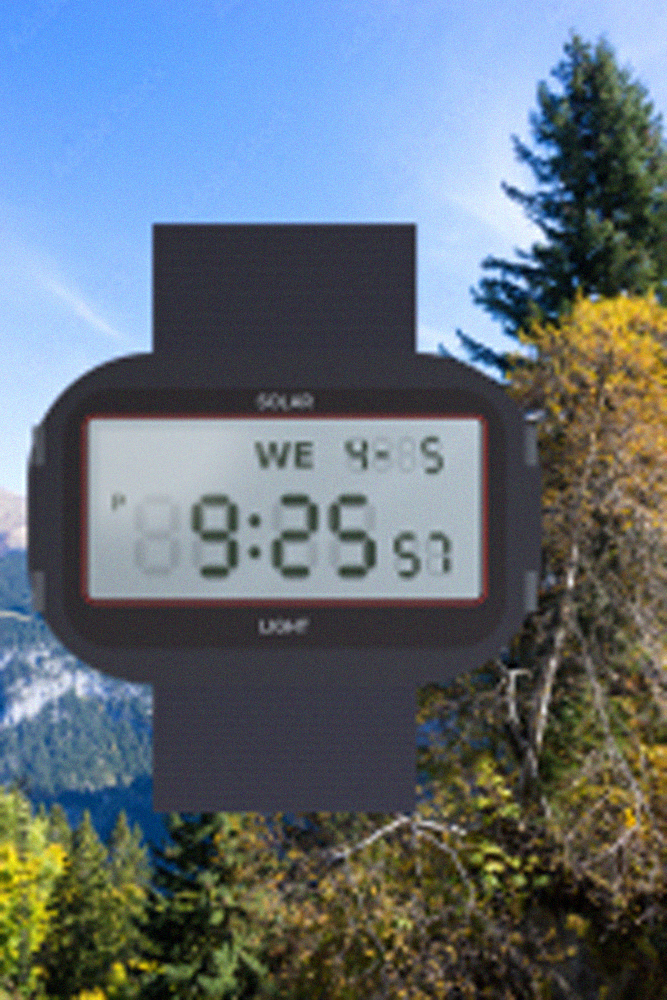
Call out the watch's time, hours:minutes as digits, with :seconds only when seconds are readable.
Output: 9:25:57
